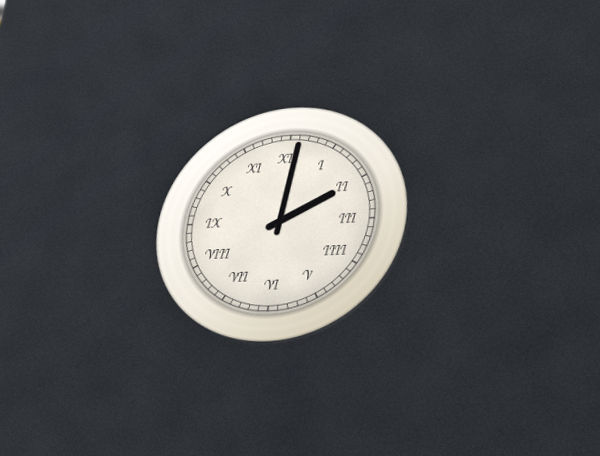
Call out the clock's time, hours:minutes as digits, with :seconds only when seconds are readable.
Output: 2:01
